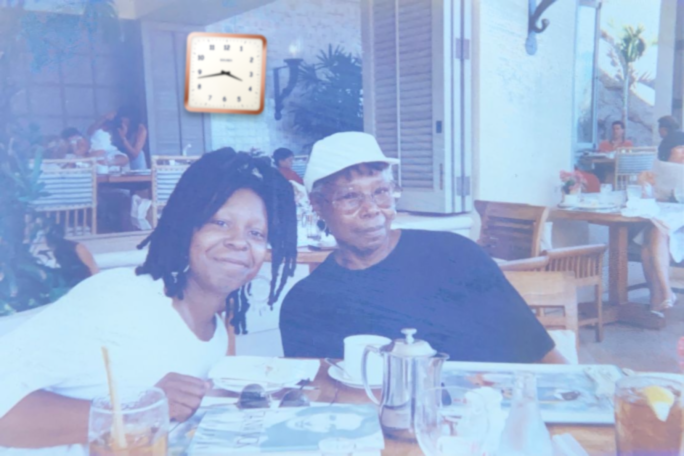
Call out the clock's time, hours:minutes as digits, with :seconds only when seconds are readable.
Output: 3:43
